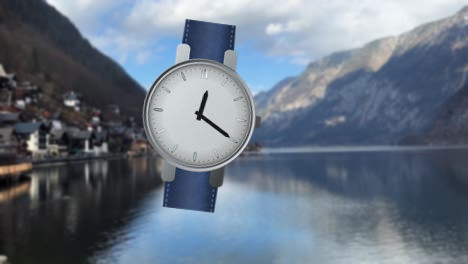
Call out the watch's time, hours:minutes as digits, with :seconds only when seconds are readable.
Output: 12:20
